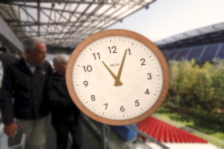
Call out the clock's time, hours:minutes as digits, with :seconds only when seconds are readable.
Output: 11:04
